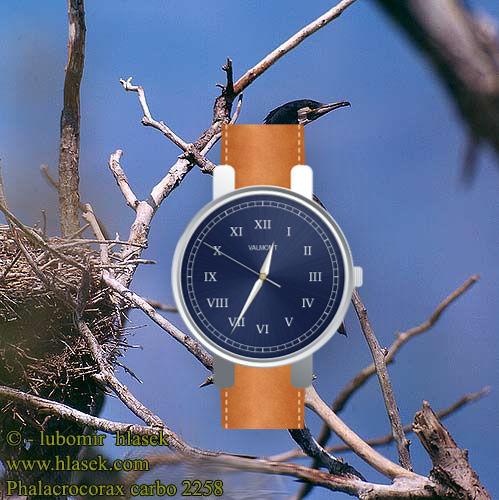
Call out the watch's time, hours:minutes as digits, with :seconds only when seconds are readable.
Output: 12:34:50
